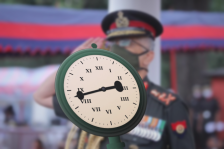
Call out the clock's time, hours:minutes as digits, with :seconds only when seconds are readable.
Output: 2:43
